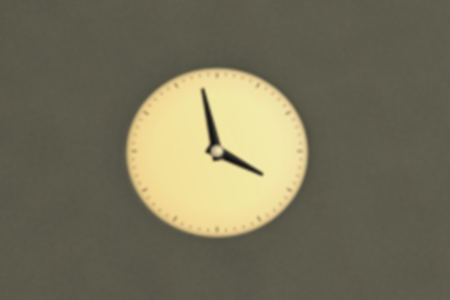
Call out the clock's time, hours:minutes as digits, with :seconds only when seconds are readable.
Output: 3:58
